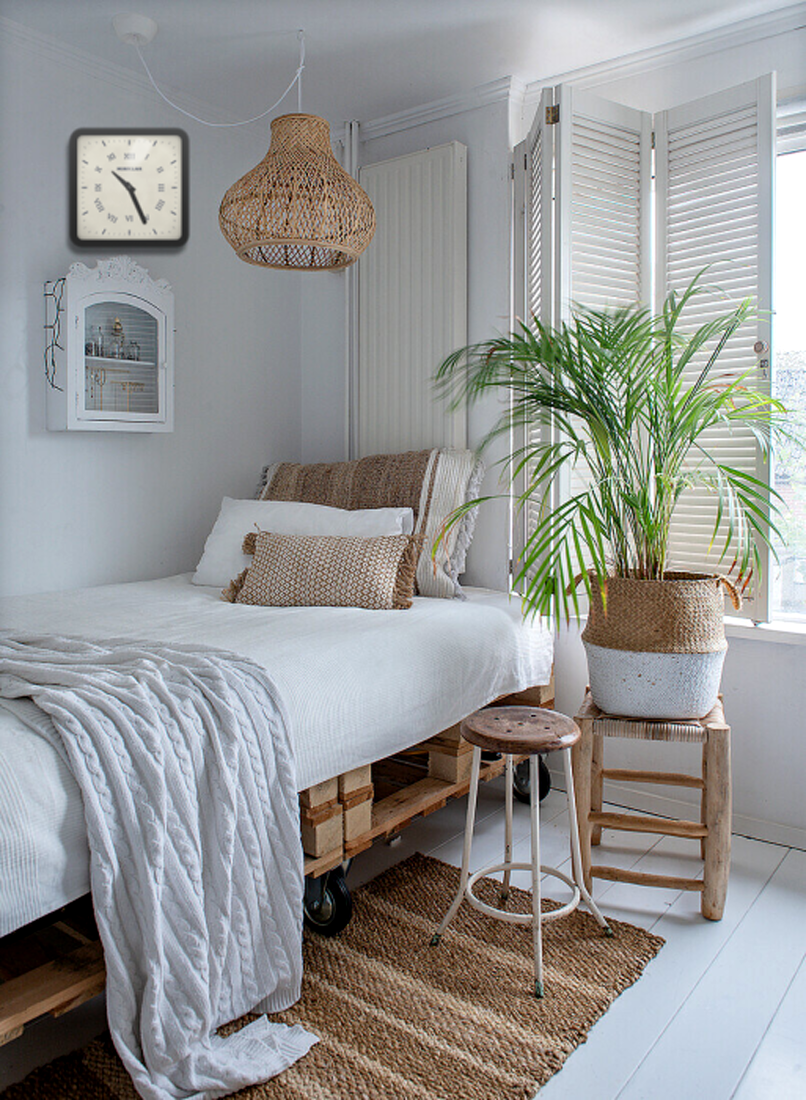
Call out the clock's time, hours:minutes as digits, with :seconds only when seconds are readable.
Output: 10:26
